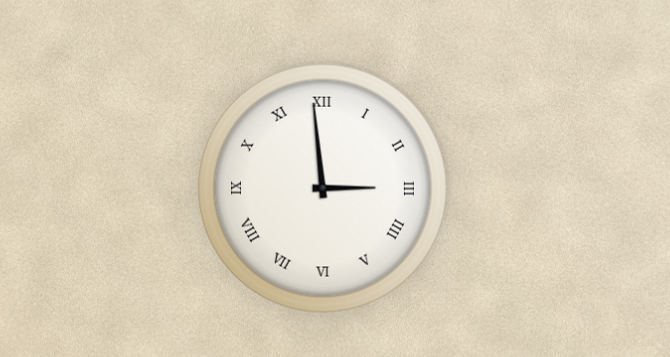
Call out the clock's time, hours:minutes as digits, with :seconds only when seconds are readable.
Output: 2:59
